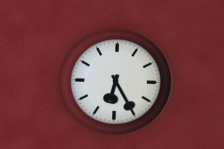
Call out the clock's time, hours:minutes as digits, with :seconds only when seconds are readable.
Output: 6:25
